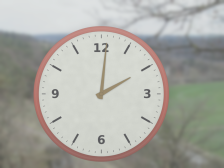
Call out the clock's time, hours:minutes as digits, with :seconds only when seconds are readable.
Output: 2:01
